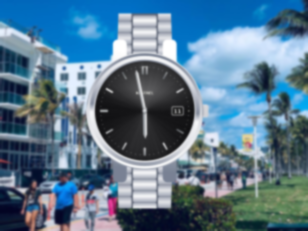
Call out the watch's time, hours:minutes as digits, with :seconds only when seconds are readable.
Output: 5:58
